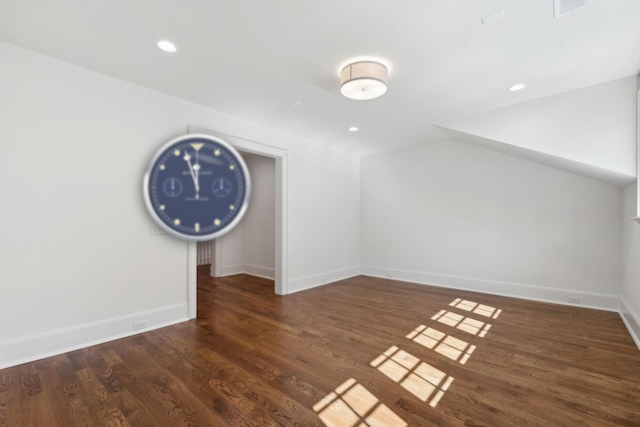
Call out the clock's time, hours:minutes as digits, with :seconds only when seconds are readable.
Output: 11:57
